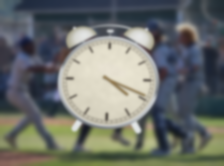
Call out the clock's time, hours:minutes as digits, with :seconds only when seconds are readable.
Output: 4:19
